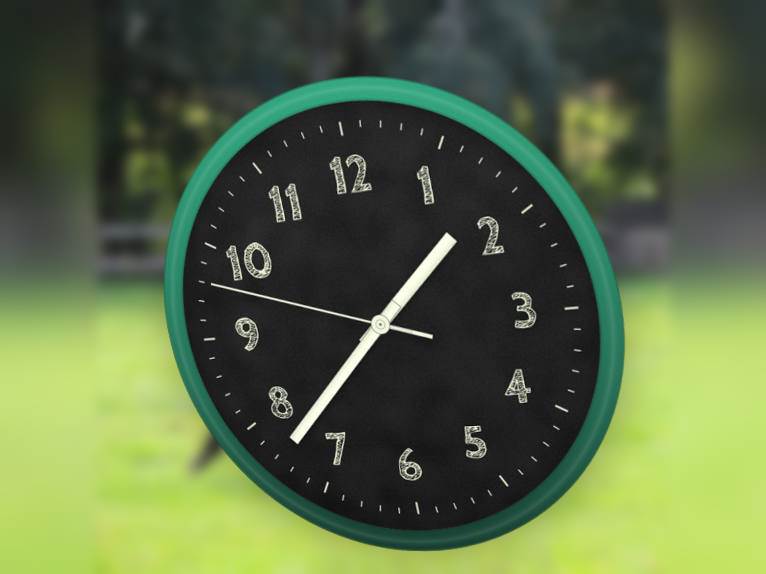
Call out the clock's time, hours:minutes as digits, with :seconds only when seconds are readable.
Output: 1:37:48
